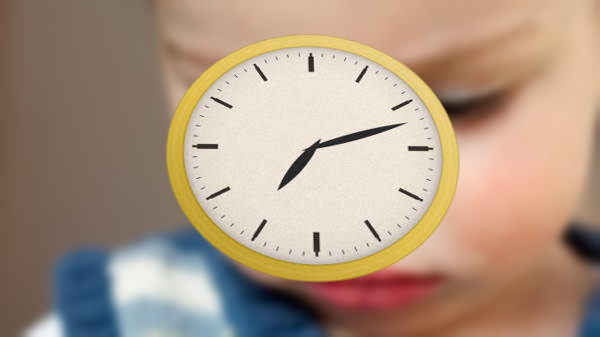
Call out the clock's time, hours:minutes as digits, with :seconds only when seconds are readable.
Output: 7:12
